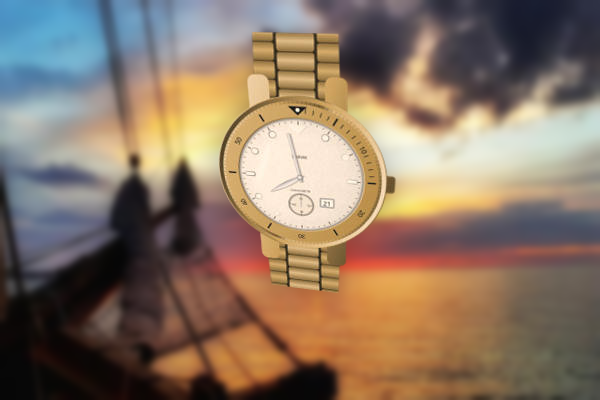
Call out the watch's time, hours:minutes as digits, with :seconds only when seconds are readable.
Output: 7:58
